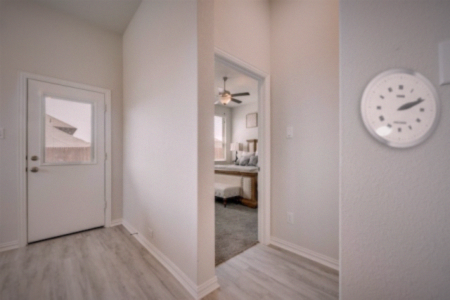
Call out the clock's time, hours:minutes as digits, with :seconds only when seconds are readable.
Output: 2:11
